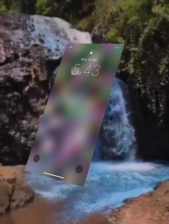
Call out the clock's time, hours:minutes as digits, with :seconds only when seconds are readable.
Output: 5:43
